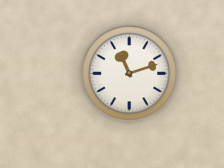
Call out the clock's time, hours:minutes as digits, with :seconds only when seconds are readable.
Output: 11:12
